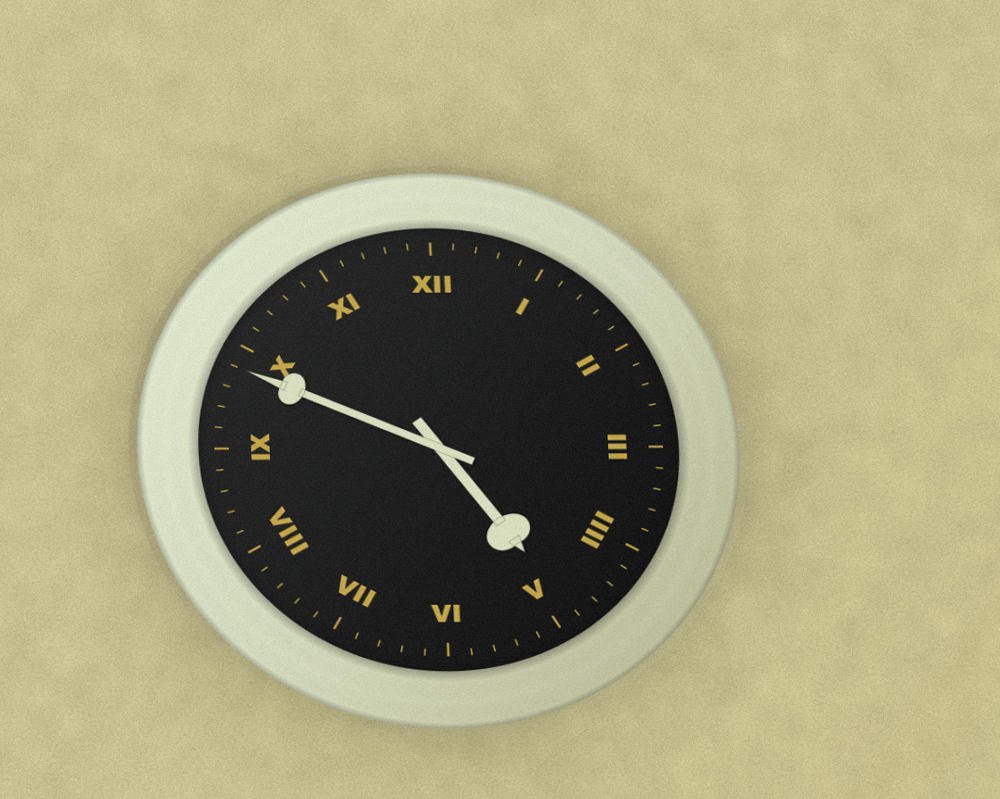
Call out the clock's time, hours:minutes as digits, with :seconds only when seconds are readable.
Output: 4:49
